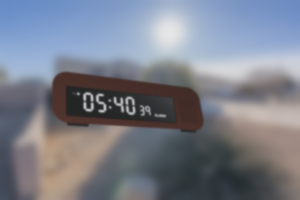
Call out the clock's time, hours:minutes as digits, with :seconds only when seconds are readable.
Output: 5:40
